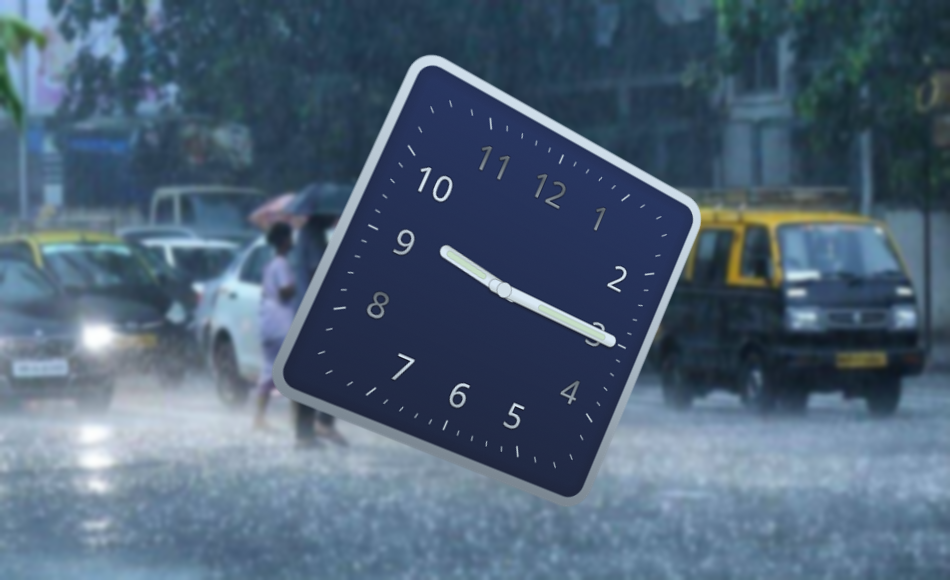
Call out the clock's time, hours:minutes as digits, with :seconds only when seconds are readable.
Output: 9:15
